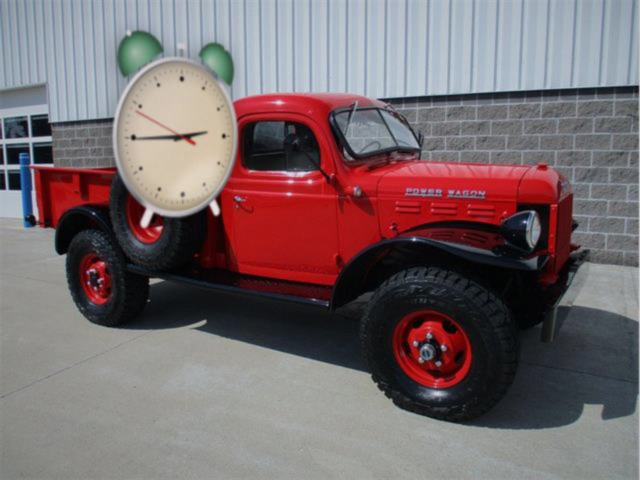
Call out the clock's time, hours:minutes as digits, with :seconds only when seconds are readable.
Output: 2:44:49
